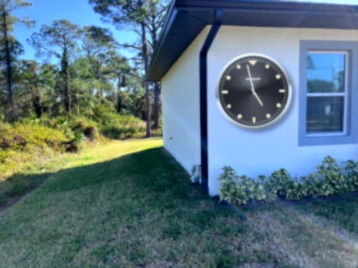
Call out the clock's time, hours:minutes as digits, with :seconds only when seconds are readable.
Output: 4:58
